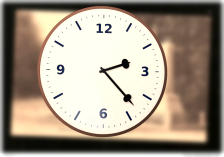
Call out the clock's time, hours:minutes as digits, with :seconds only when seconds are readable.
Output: 2:23
